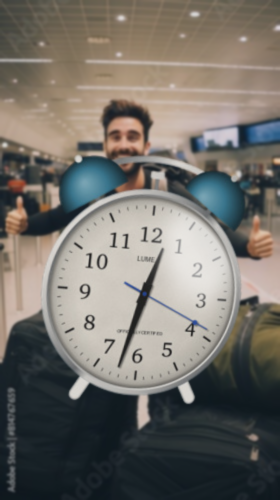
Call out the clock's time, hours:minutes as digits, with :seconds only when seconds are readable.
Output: 12:32:19
